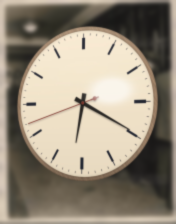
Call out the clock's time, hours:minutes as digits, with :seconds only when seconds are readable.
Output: 6:19:42
